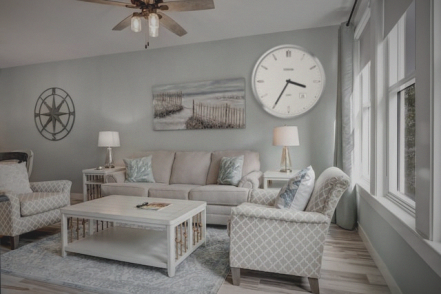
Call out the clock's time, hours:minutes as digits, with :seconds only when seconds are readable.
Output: 3:35
